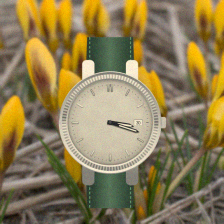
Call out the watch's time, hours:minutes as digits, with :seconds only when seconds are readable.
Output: 3:18
